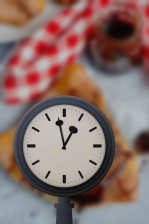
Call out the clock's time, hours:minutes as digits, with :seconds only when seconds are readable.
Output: 12:58
